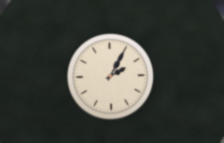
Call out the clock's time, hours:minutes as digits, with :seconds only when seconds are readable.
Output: 2:05
